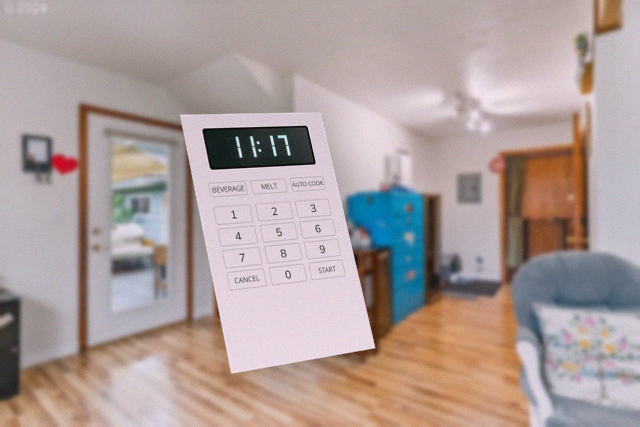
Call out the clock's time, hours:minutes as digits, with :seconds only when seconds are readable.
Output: 11:17
